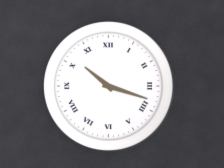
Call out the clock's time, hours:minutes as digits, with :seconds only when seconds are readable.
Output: 10:18
